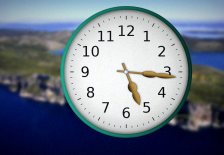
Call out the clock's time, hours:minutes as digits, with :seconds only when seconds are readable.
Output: 5:16
